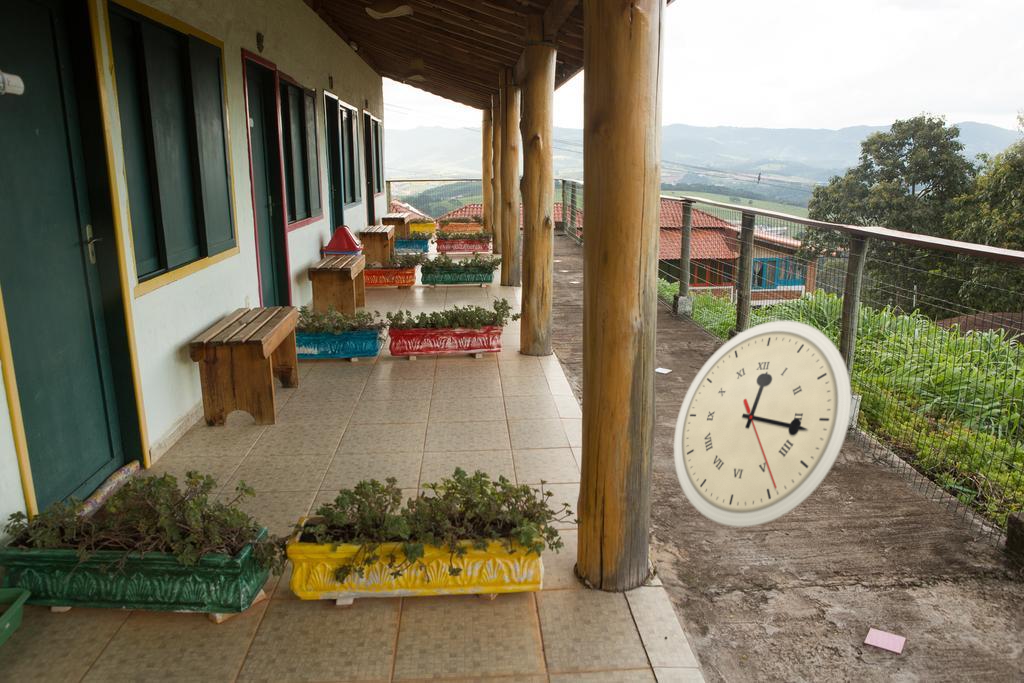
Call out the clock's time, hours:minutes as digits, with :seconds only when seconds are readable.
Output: 12:16:24
